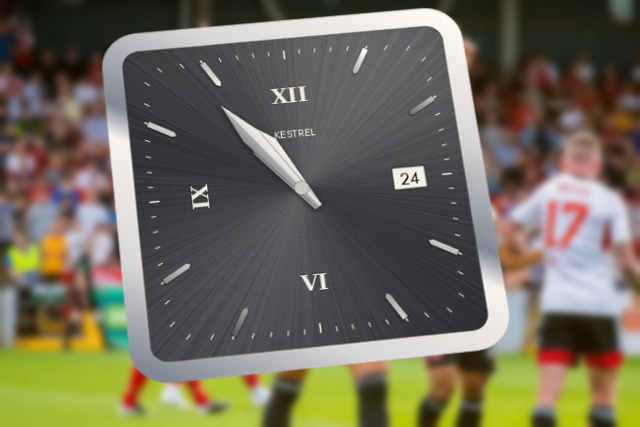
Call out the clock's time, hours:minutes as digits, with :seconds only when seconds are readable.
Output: 10:54
